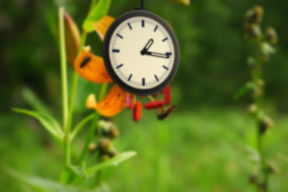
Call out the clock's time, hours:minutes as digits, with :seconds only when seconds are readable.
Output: 1:16
